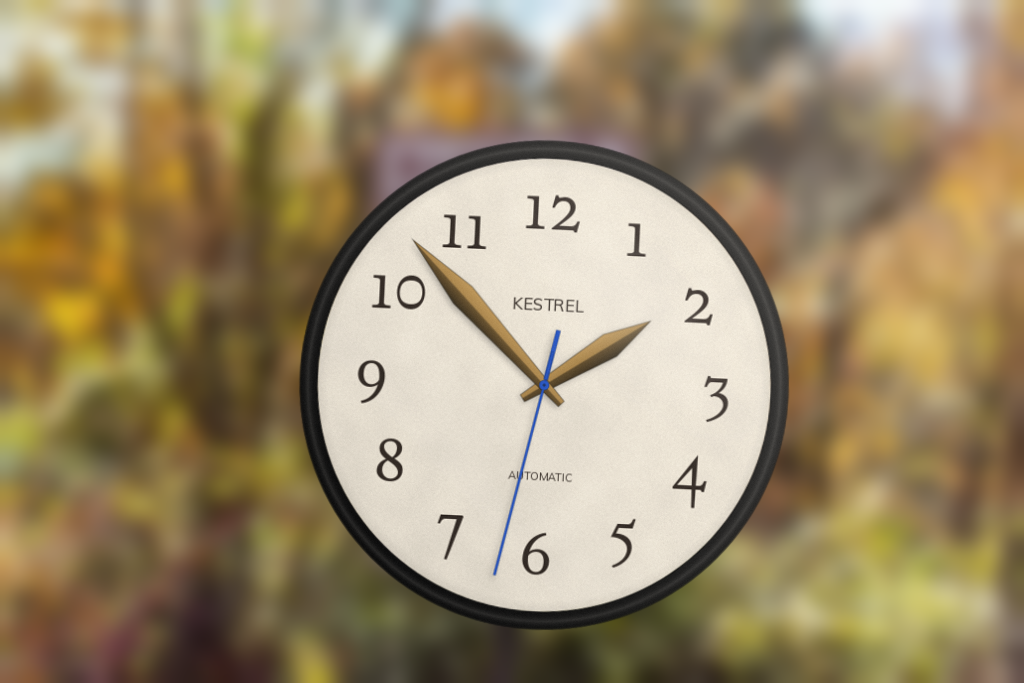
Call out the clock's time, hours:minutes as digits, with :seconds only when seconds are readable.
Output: 1:52:32
